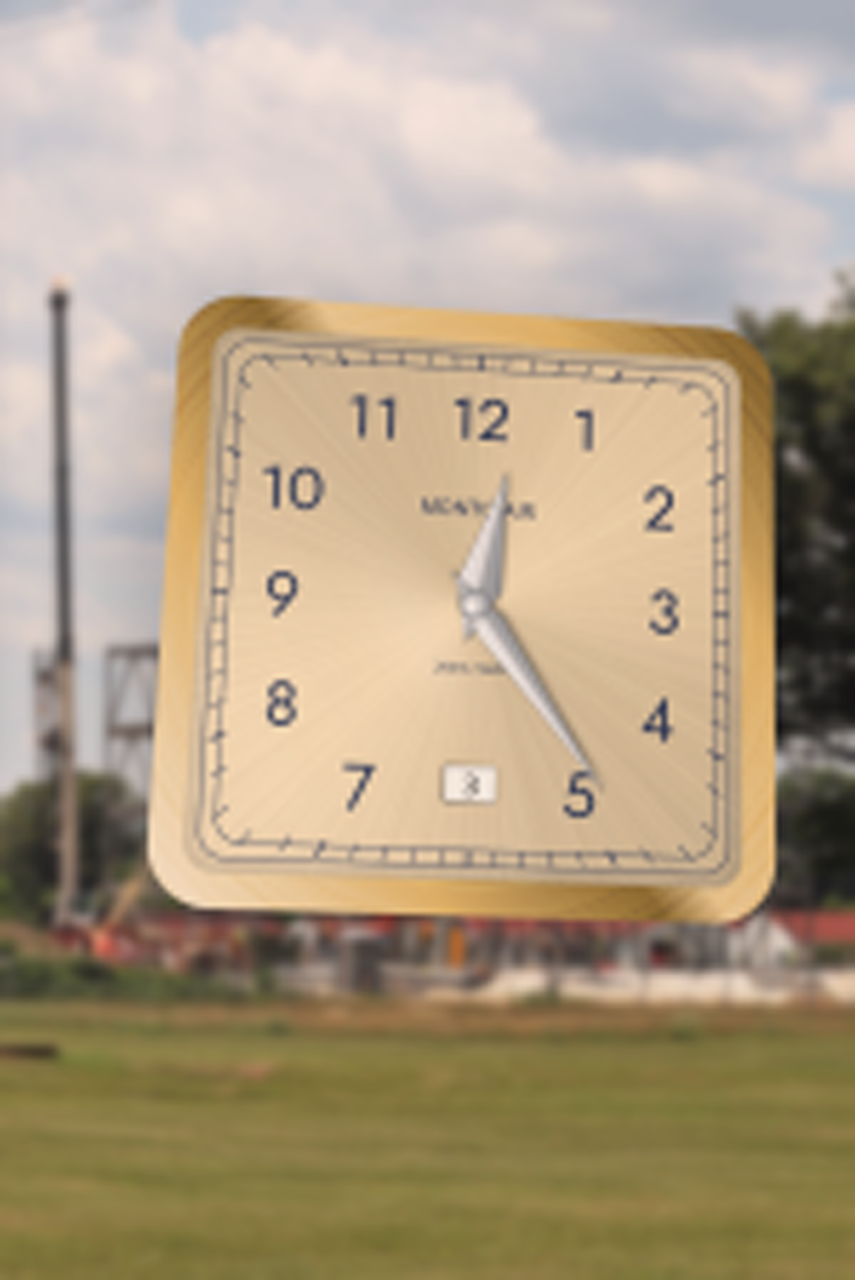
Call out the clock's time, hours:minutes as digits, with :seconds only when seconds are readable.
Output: 12:24
